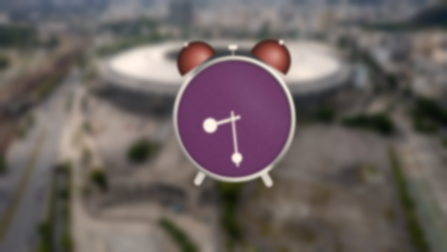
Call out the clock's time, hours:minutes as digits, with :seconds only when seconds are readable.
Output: 8:29
